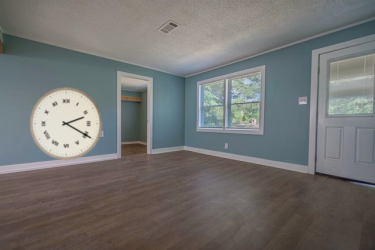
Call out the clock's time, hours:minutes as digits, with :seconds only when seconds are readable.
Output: 2:20
